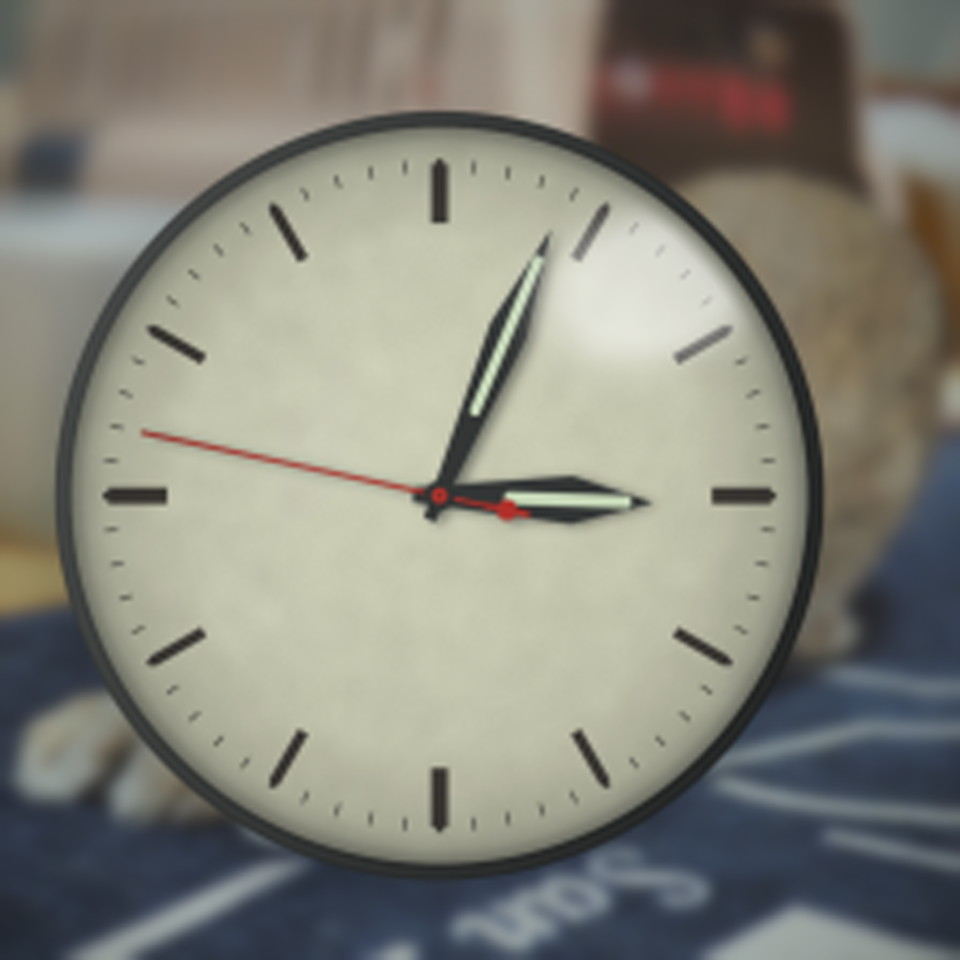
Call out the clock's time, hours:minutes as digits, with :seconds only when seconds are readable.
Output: 3:03:47
